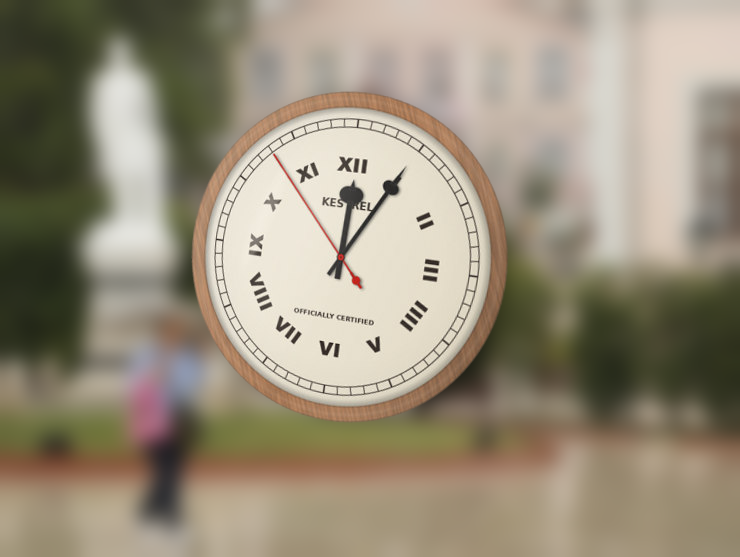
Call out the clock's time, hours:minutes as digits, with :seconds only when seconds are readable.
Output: 12:04:53
